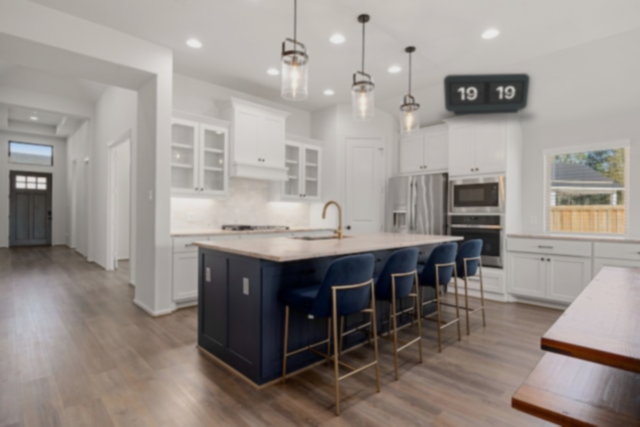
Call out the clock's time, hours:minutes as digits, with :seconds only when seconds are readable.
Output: 19:19
